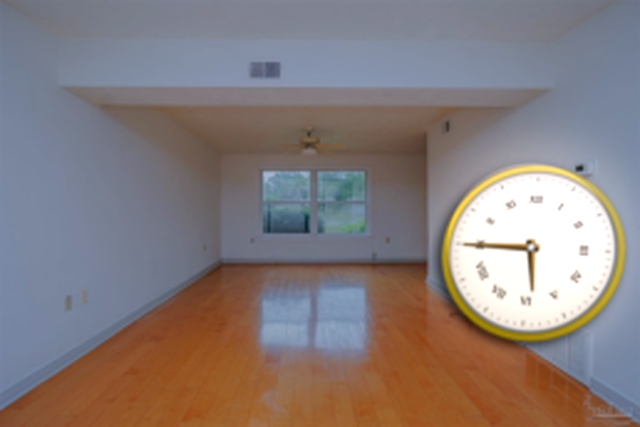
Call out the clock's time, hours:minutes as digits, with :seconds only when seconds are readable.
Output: 5:45
